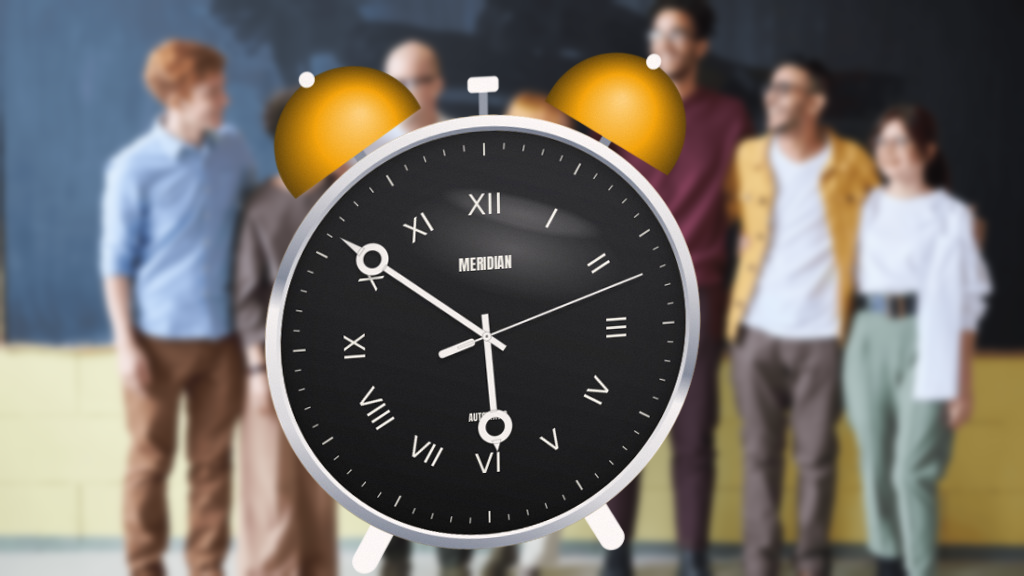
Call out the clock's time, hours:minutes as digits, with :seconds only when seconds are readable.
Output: 5:51:12
